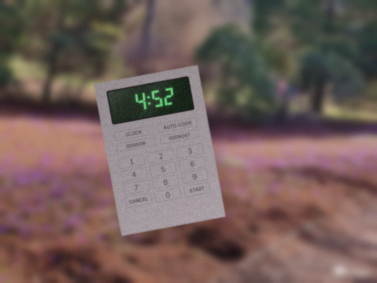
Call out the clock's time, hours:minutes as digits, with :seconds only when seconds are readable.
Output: 4:52
